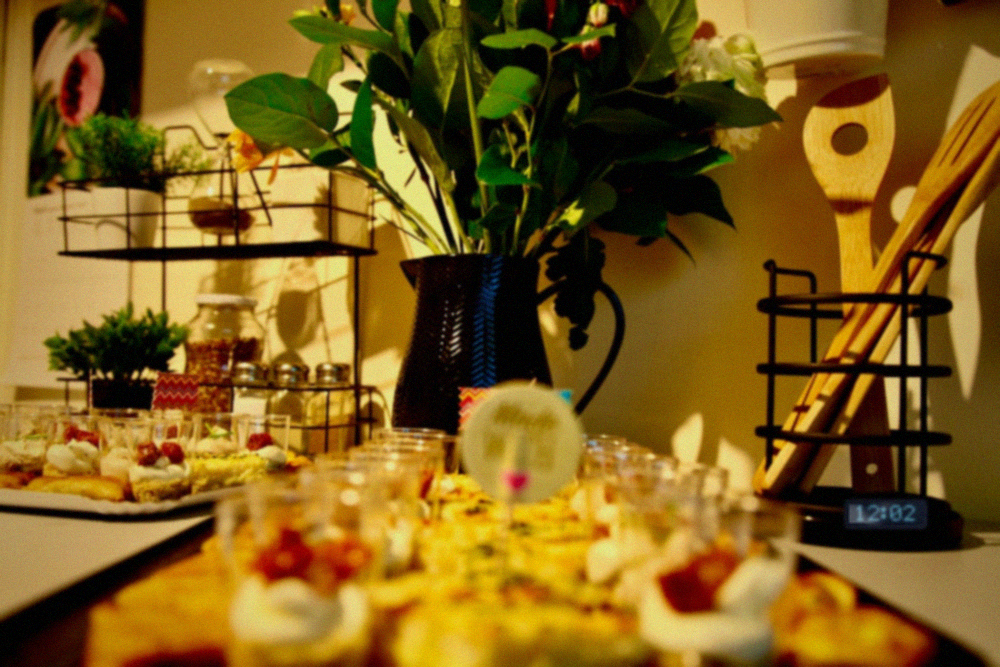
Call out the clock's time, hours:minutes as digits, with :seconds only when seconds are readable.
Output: 12:02
